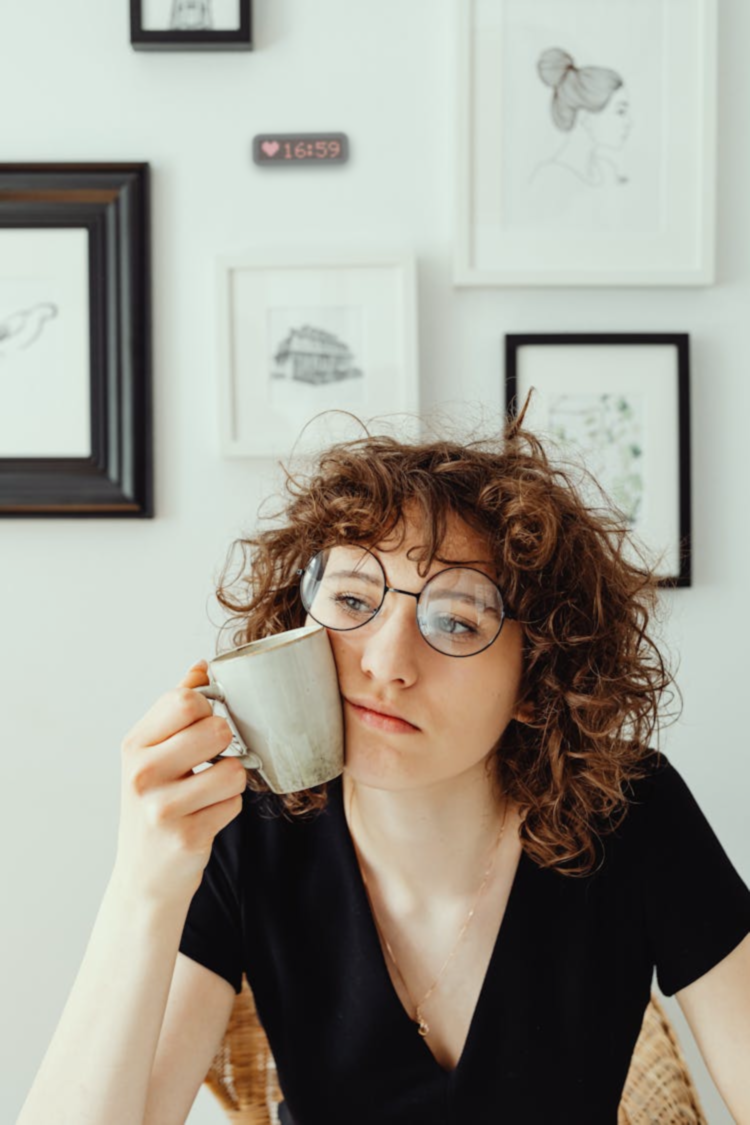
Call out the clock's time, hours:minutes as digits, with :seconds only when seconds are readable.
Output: 16:59
